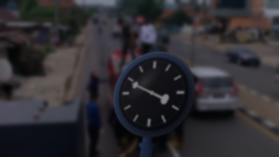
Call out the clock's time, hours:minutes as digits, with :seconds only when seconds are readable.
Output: 3:49
